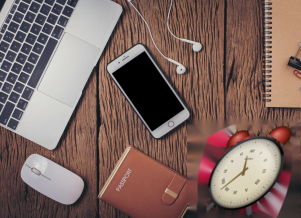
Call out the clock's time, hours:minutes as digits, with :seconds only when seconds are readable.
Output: 11:37
